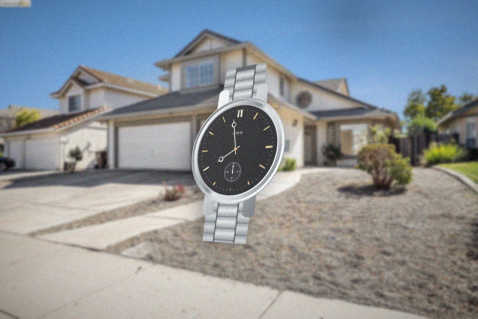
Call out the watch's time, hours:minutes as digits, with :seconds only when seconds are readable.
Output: 7:58
